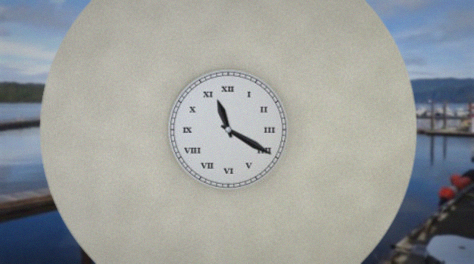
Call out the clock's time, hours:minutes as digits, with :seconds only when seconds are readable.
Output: 11:20
